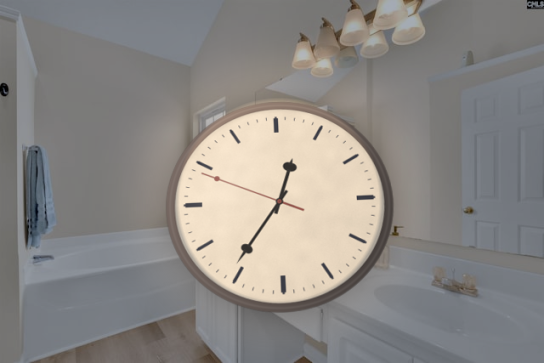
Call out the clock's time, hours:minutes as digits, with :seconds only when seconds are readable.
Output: 12:35:49
